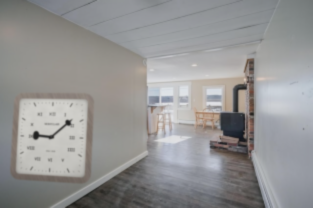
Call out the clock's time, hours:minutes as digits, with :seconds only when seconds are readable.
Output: 9:08
